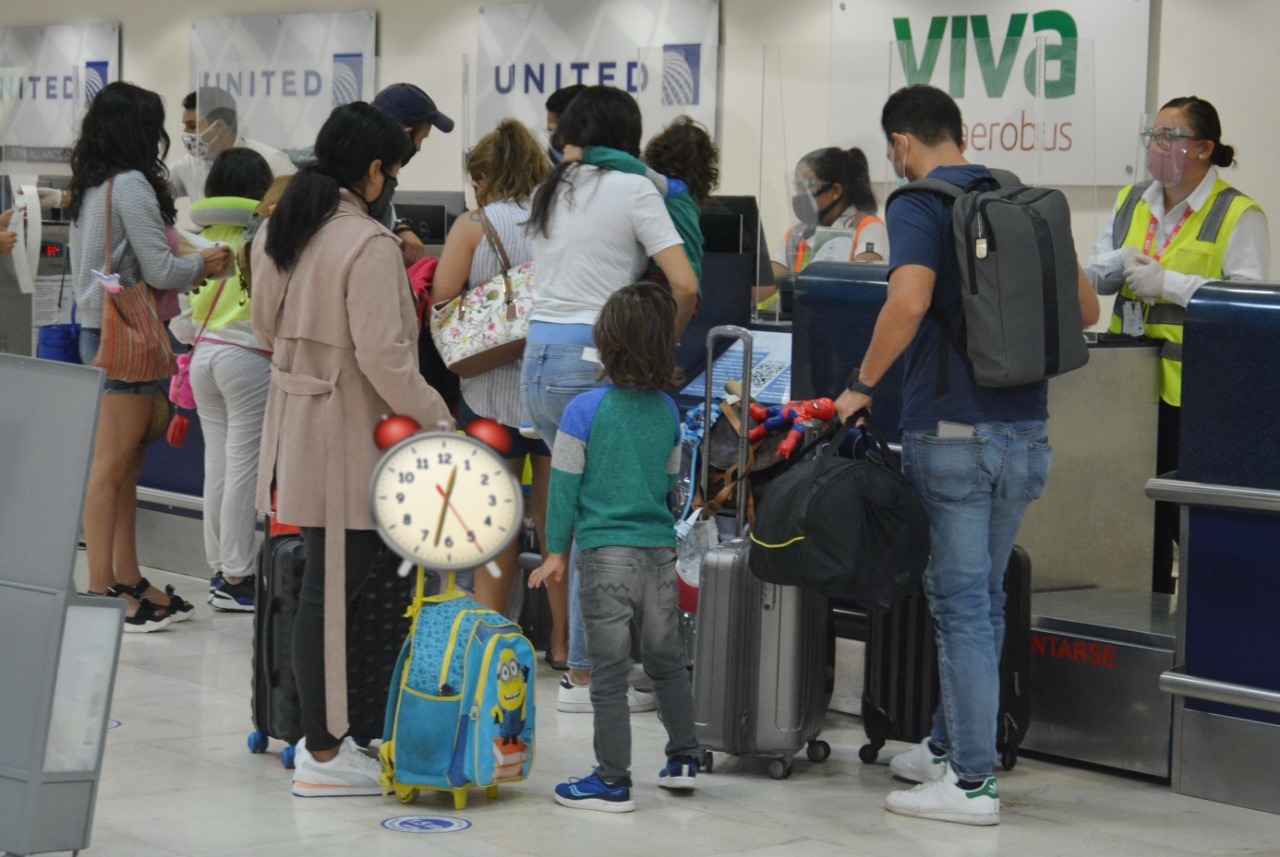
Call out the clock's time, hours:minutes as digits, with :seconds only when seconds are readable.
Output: 12:32:25
